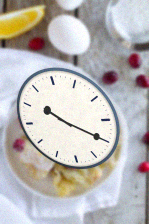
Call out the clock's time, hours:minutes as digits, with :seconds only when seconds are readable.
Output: 10:20
